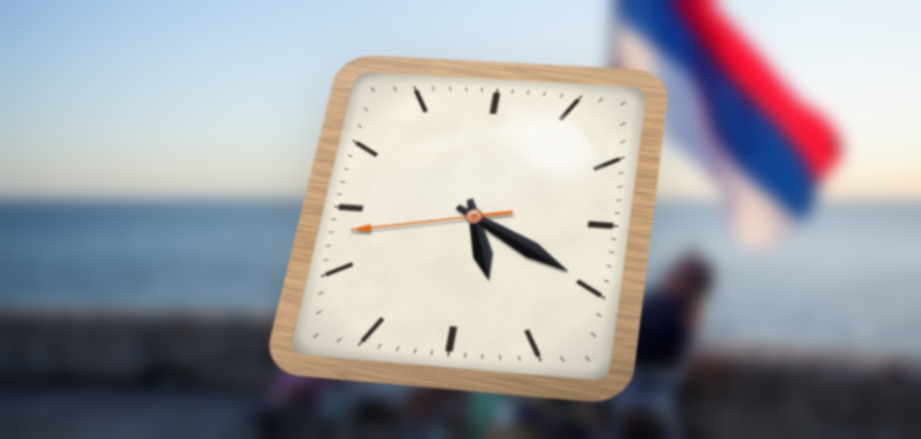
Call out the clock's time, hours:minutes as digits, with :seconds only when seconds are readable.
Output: 5:19:43
